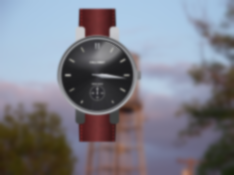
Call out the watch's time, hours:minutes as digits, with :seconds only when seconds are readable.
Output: 3:16
